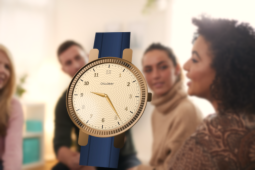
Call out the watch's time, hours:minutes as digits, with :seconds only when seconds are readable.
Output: 9:24
